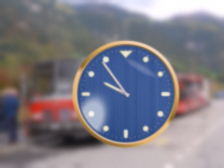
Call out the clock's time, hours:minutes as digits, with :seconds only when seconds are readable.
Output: 9:54
